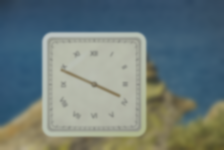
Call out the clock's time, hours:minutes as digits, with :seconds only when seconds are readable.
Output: 3:49
